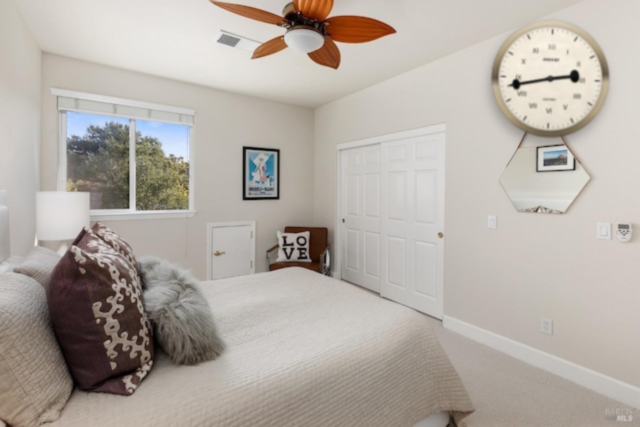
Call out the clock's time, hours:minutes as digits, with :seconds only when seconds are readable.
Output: 2:43
